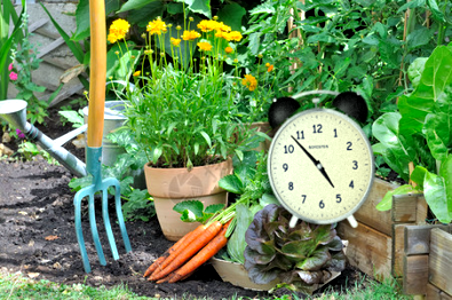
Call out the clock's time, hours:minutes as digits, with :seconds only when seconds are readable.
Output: 4:53
